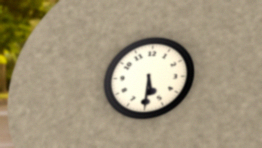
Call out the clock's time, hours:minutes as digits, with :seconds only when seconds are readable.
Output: 5:30
